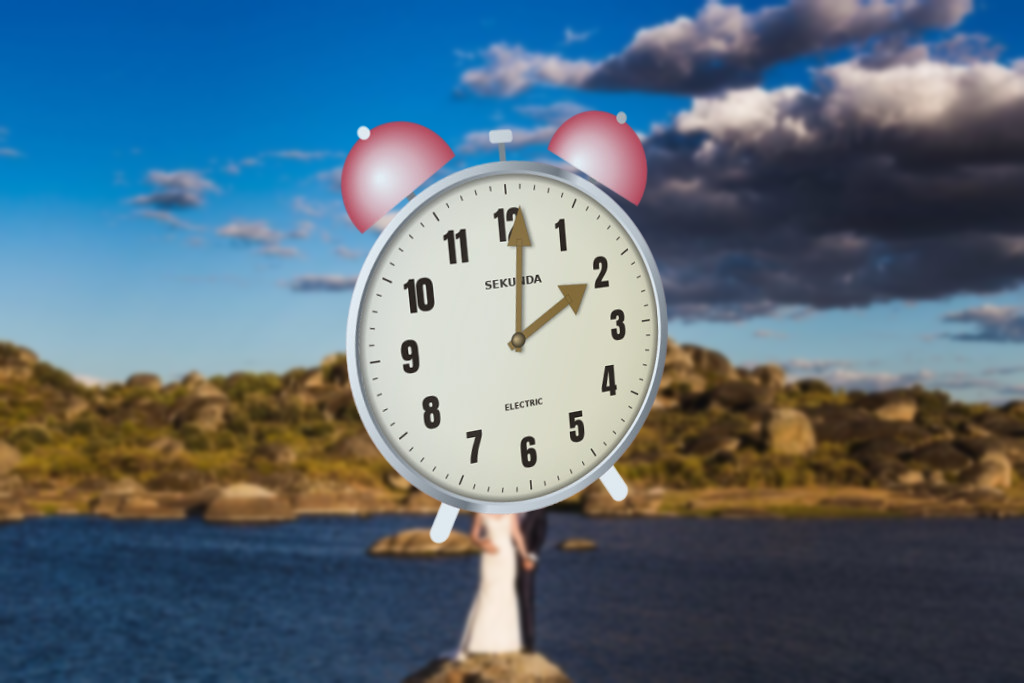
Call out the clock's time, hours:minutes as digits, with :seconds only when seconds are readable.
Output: 2:01
